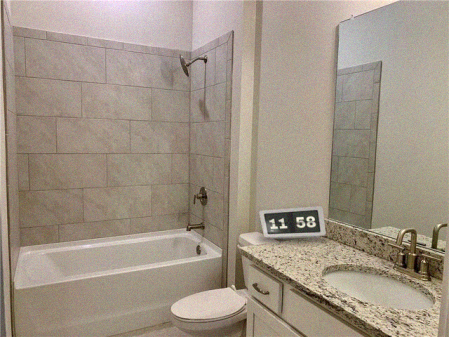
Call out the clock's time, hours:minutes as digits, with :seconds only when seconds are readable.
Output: 11:58
